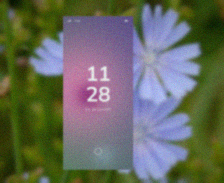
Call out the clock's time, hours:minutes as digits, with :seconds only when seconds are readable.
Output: 11:28
